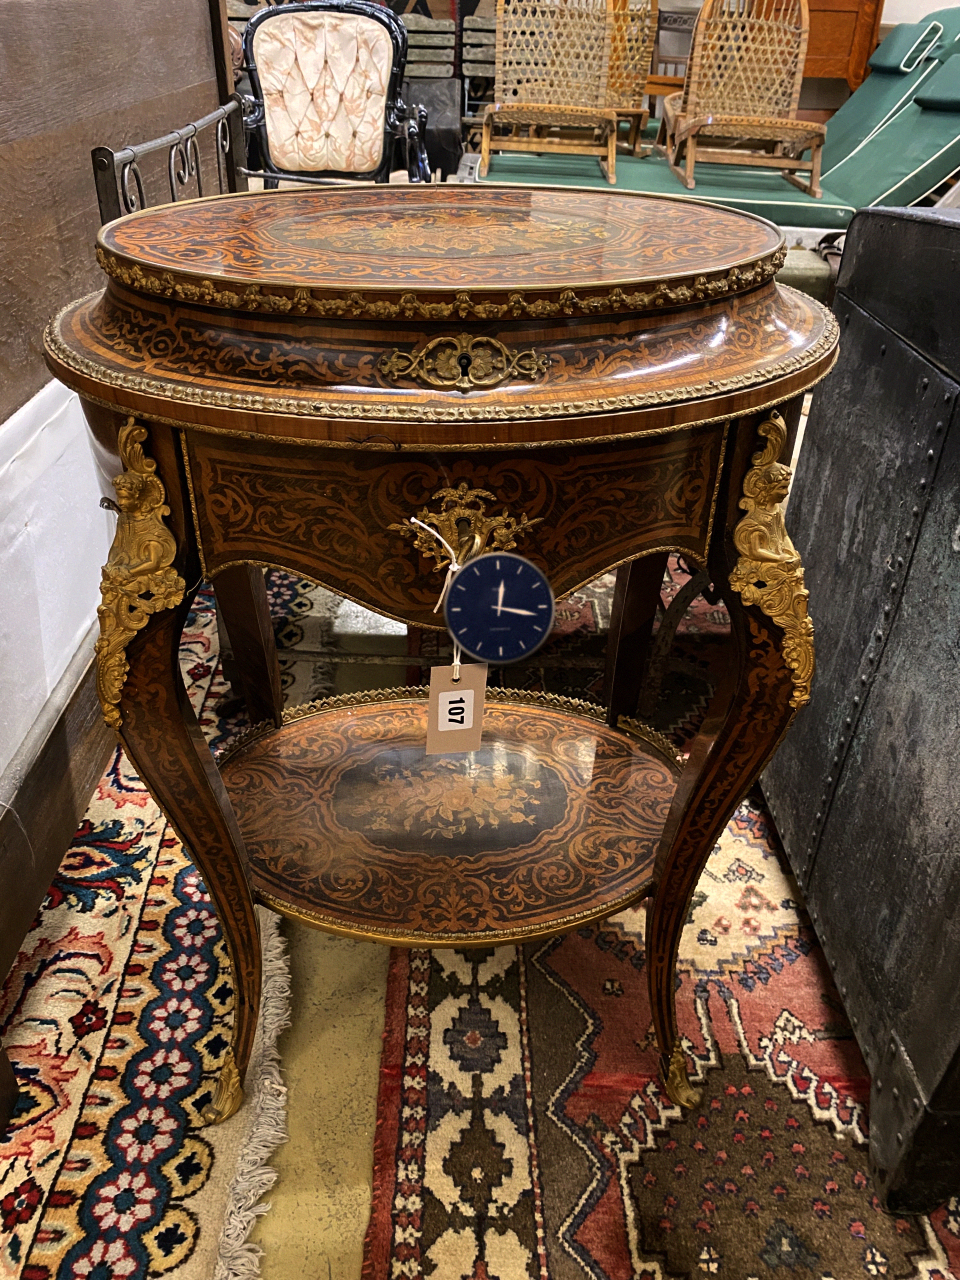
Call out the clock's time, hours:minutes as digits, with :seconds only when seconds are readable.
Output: 12:17
